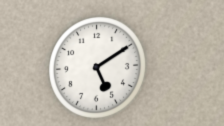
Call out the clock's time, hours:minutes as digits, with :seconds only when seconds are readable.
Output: 5:10
